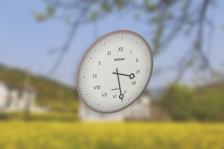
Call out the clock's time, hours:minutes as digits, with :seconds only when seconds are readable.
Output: 3:27
